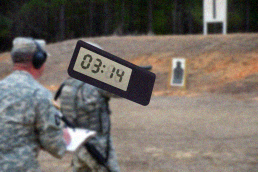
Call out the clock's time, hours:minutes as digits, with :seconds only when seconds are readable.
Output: 3:14
